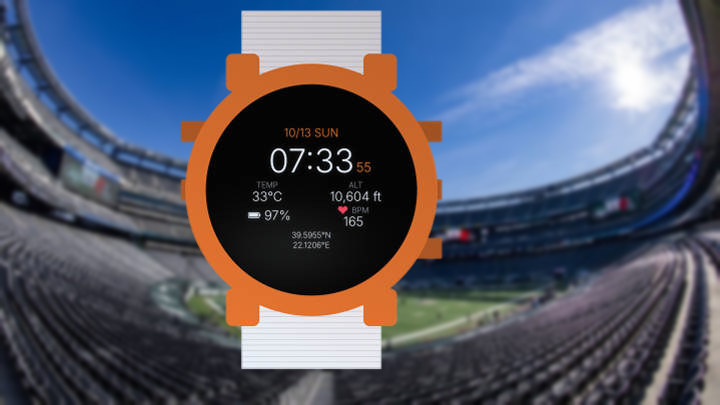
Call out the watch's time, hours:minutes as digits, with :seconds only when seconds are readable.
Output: 7:33:55
